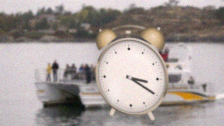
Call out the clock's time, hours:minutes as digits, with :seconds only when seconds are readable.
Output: 3:20
